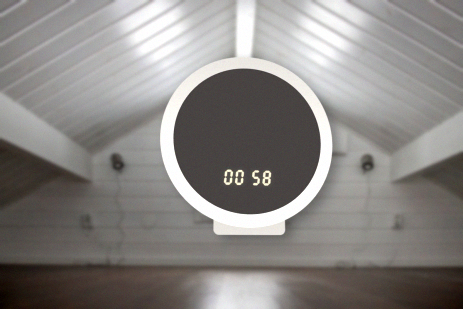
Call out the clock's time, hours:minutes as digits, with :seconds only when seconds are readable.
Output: 0:58
